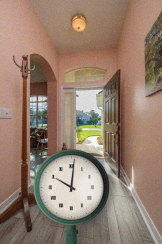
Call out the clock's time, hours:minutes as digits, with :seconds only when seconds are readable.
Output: 10:01
